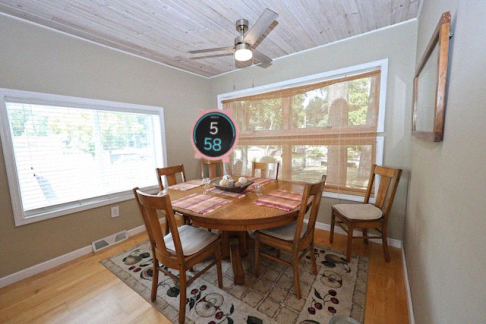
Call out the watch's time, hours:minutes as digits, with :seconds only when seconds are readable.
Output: 5:58
